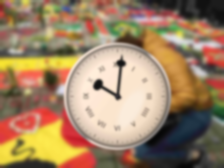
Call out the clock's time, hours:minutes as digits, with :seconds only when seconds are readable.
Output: 10:01
